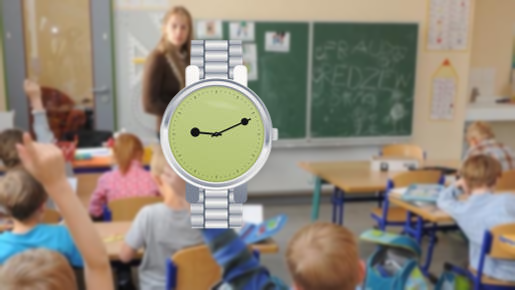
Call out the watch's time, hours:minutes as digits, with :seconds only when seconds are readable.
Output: 9:11
